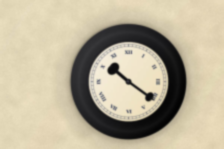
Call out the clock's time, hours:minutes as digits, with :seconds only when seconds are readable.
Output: 10:21
